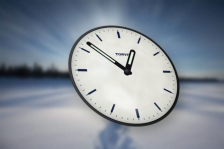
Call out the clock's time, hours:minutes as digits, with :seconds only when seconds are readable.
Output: 12:52
